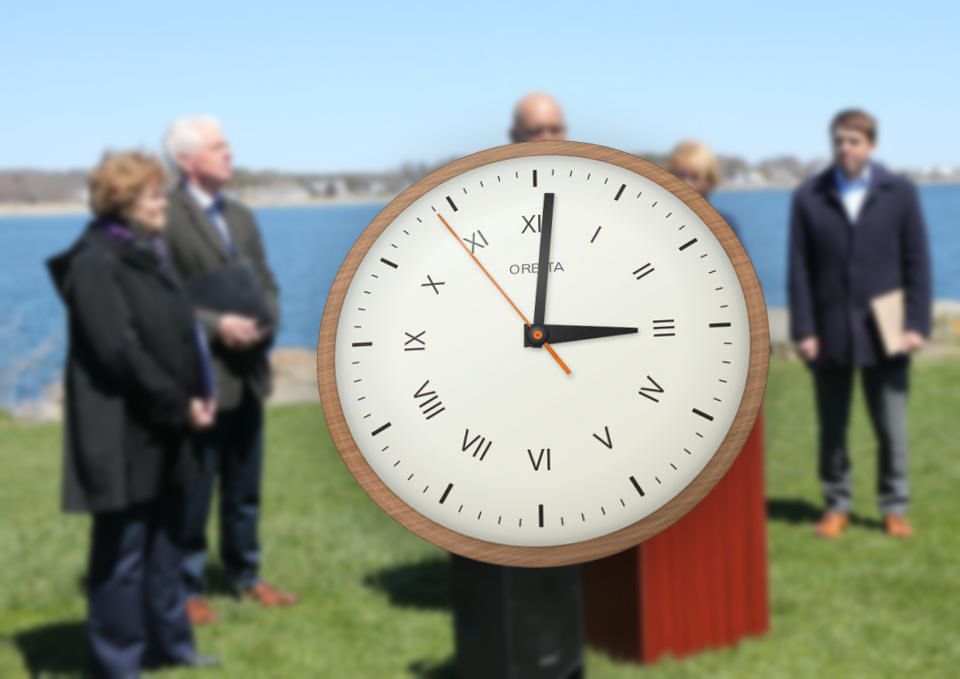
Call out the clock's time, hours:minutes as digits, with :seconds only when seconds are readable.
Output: 3:00:54
